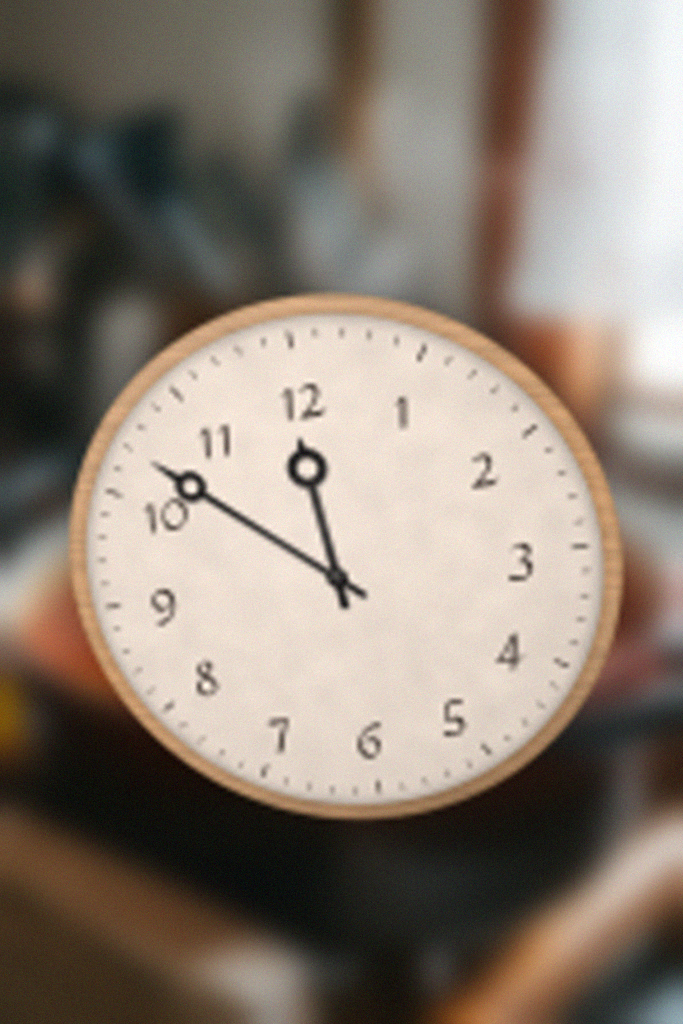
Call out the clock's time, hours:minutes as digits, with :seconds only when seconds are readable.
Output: 11:52
